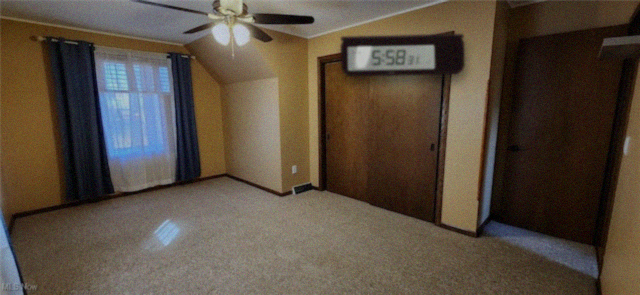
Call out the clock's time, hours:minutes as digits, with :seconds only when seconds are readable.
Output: 5:58
